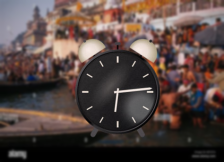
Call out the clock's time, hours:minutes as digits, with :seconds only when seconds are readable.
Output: 6:14
